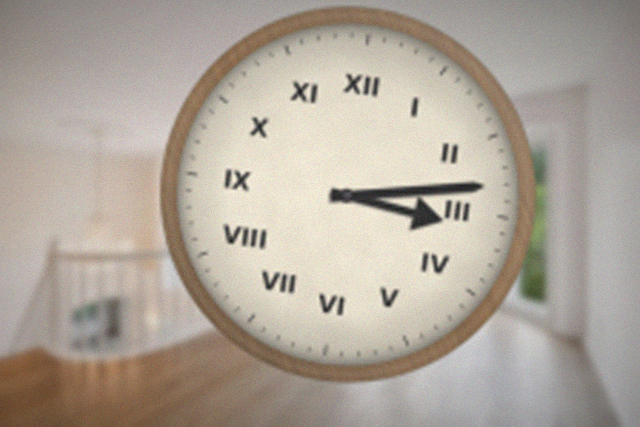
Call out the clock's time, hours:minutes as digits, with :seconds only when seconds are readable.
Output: 3:13
